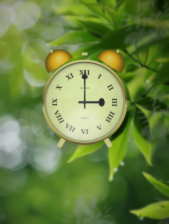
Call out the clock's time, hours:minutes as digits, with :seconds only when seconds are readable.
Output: 3:00
